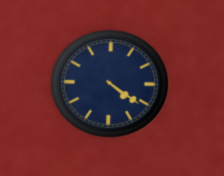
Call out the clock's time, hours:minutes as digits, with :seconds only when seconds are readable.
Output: 4:21
